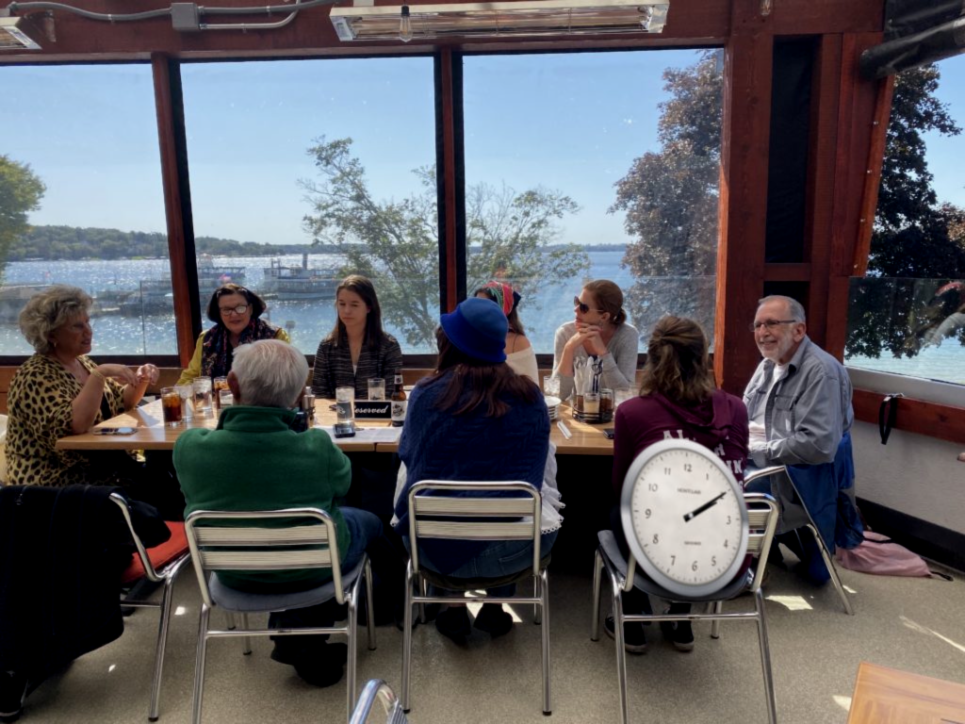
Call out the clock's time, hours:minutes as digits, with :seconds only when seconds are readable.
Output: 2:10
